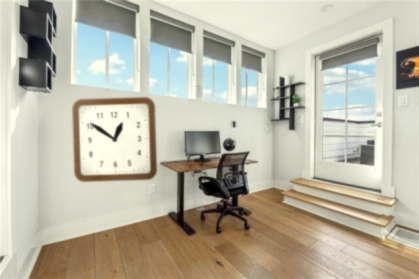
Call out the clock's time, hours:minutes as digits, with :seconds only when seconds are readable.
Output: 12:51
